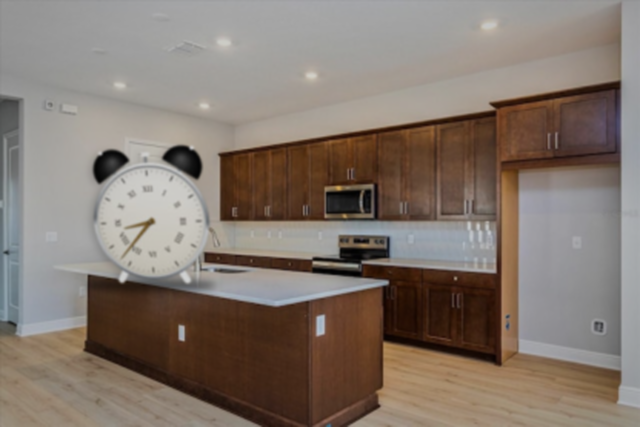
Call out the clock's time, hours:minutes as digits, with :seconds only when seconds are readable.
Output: 8:37
